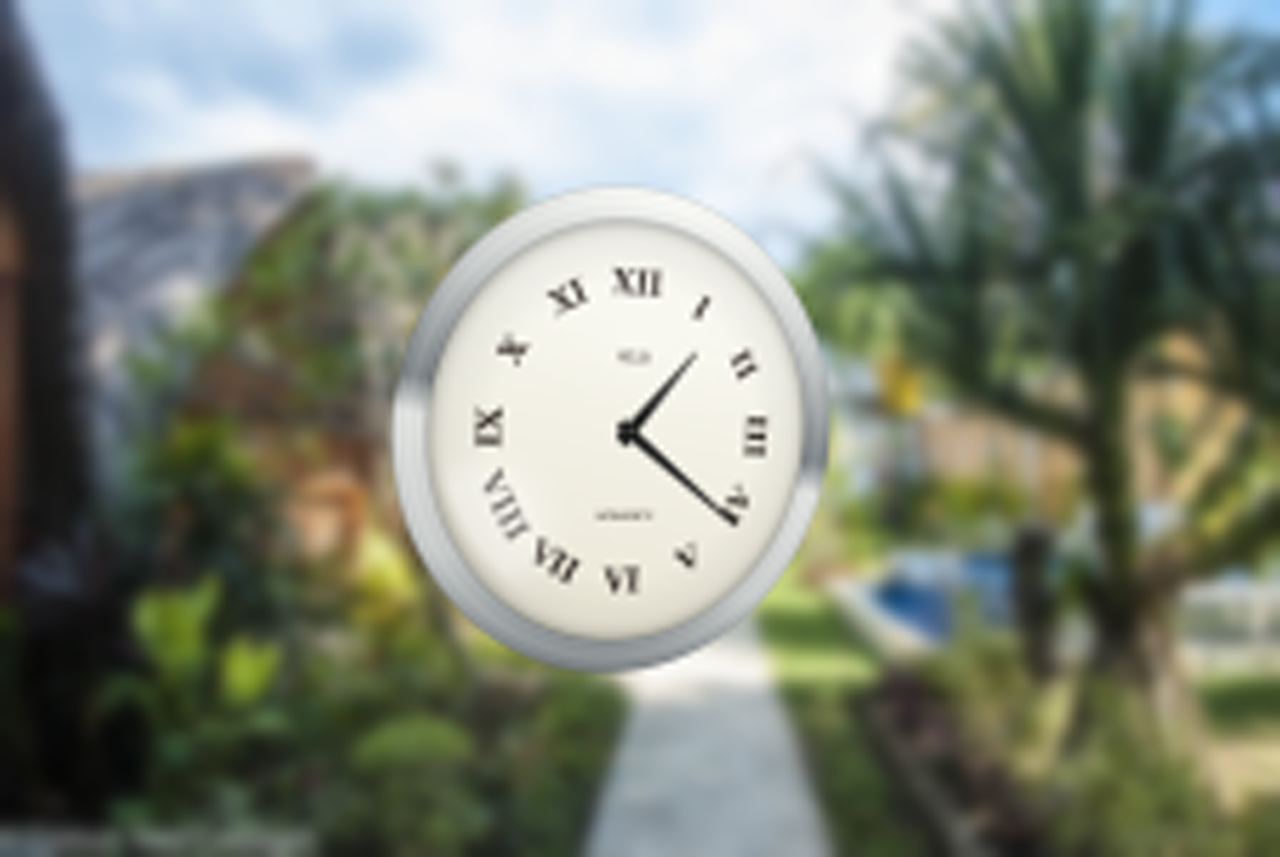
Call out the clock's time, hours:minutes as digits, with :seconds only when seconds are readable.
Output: 1:21
